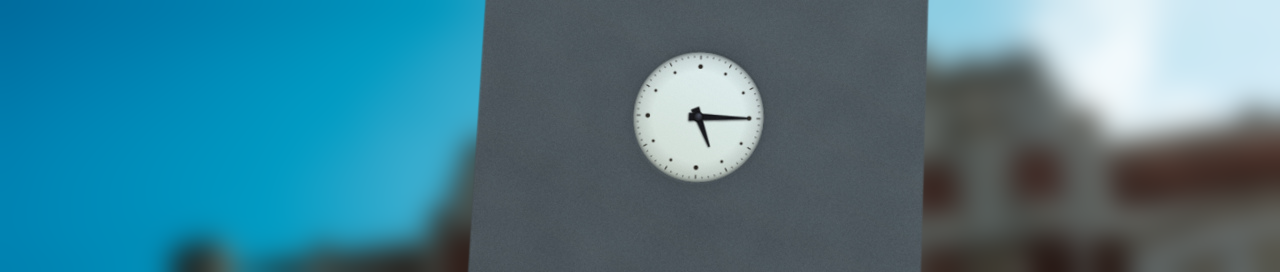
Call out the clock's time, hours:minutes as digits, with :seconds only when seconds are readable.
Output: 5:15
